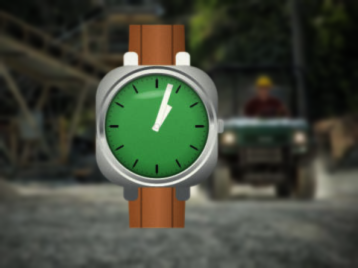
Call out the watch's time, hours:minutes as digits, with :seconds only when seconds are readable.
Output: 1:03
